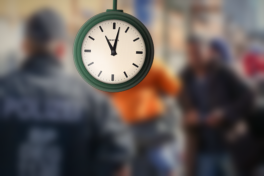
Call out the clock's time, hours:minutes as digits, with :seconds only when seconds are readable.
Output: 11:02
